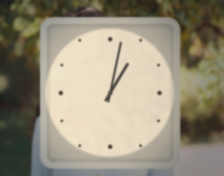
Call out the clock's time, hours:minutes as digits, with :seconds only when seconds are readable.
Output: 1:02
